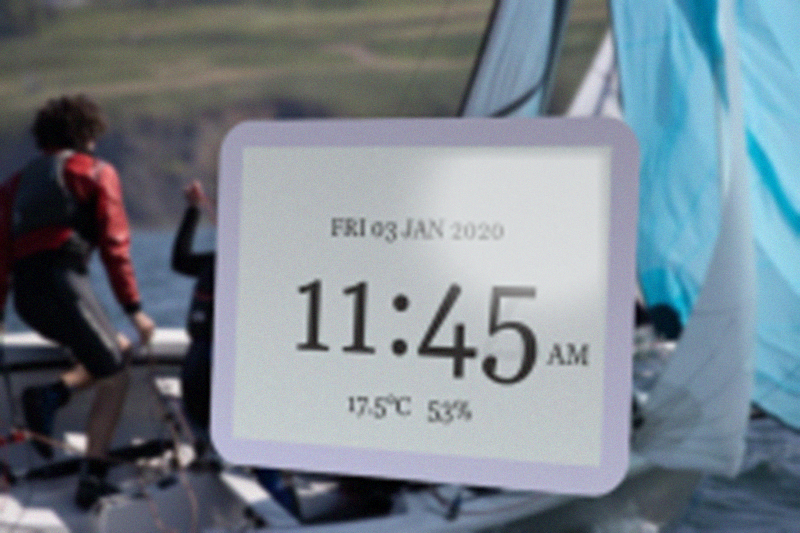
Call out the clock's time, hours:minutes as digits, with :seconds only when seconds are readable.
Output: 11:45
